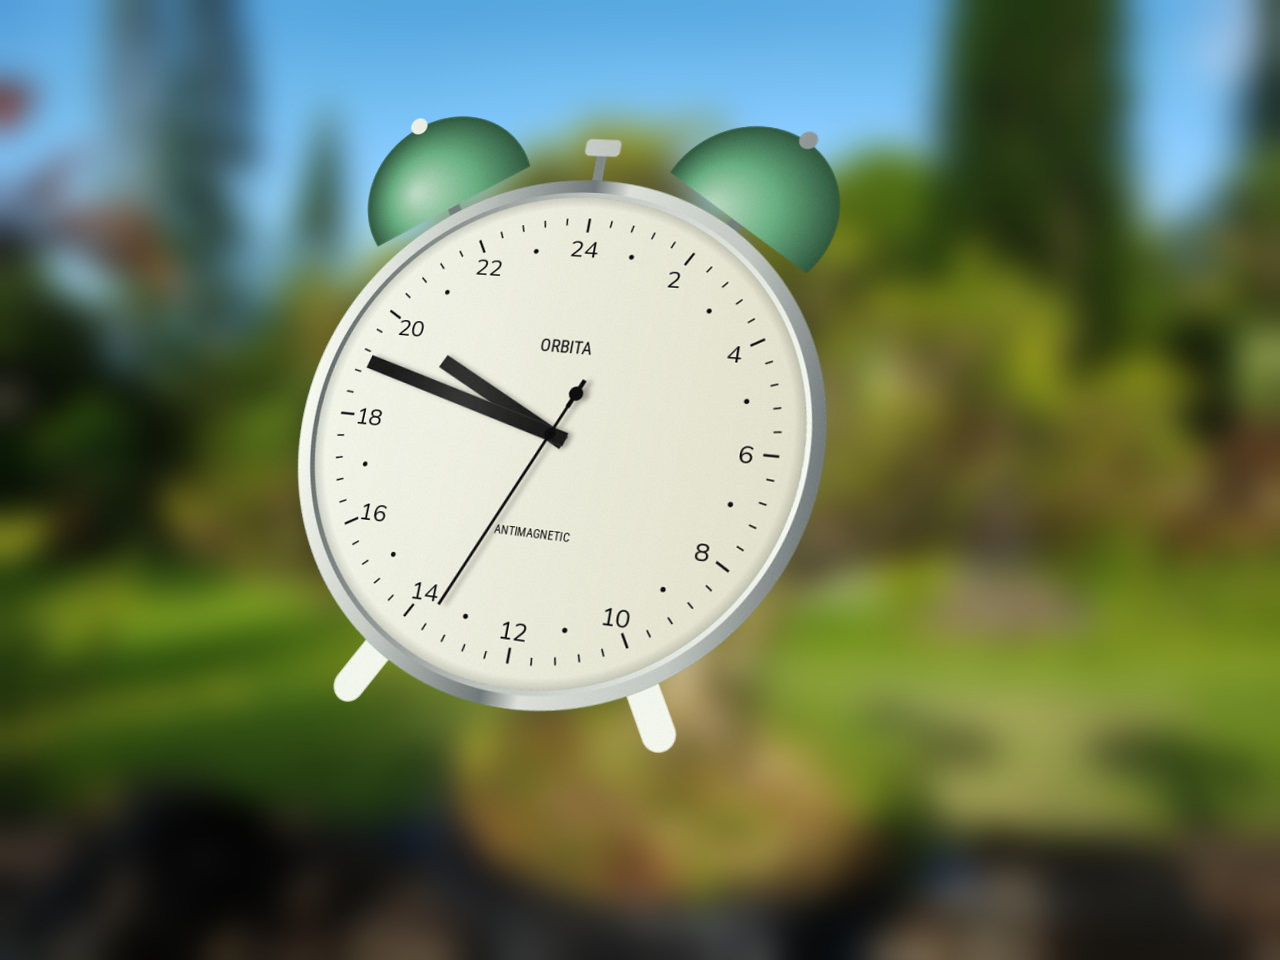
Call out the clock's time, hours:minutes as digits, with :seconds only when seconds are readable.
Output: 19:47:34
